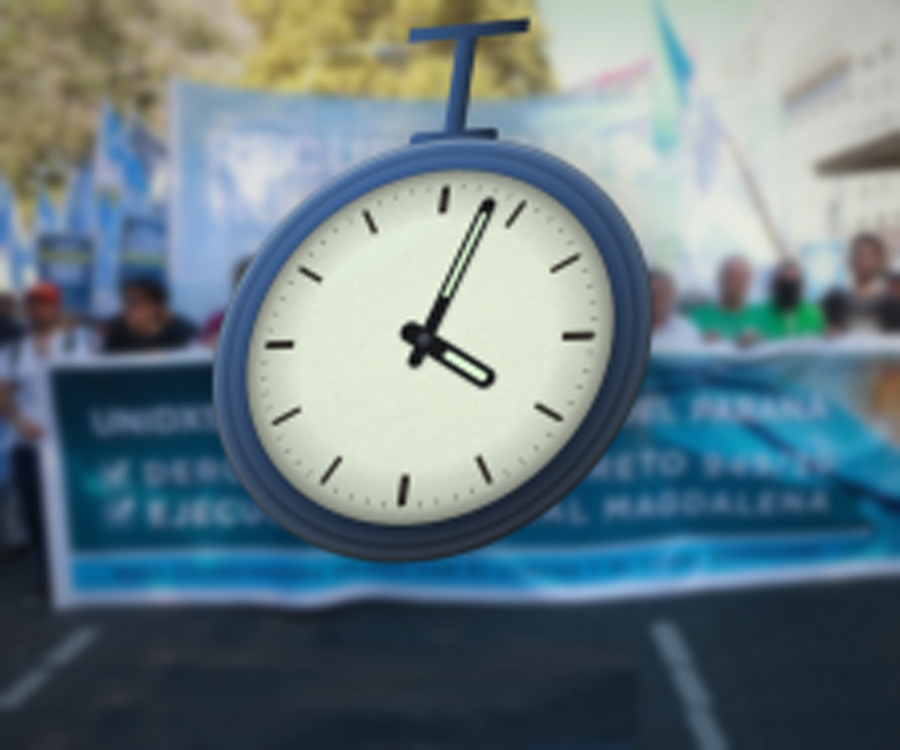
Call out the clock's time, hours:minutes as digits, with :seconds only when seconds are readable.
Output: 4:03
